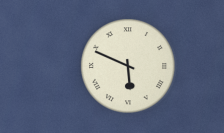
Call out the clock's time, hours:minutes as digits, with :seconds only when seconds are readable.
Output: 5:49
